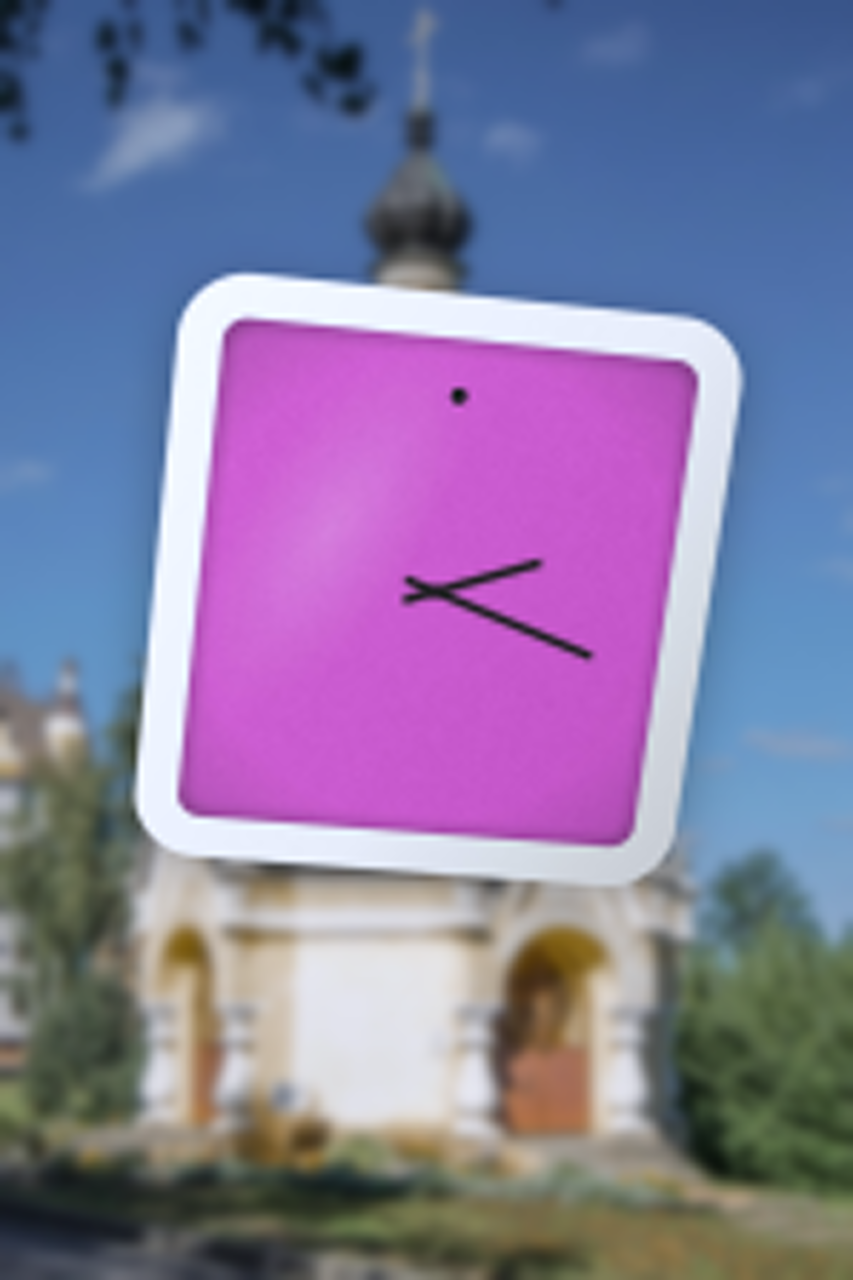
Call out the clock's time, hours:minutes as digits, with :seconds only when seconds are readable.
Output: 2:18
